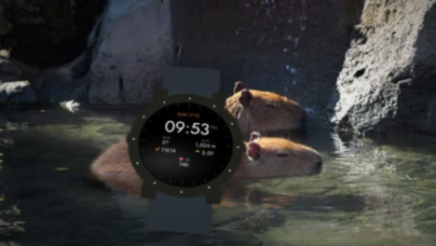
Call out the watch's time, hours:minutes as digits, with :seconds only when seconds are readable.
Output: 9:53
